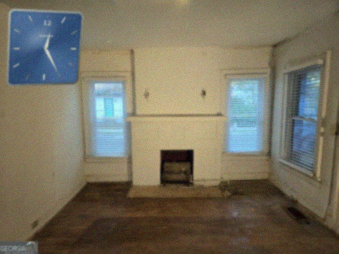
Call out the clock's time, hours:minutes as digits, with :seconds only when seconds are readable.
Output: 12:25
